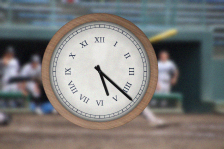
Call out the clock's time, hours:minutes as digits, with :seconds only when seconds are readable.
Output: 5:22
